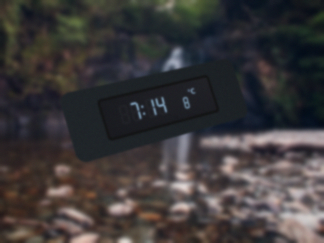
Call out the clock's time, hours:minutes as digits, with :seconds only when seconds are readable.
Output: 7:14
